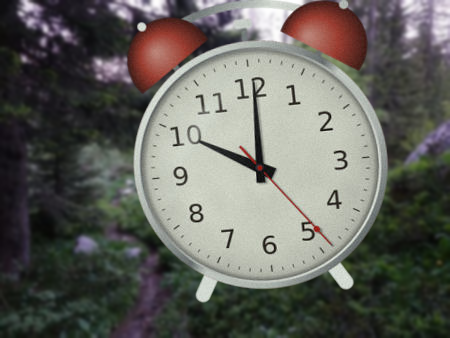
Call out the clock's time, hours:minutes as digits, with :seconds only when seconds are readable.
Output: 10:00:24
